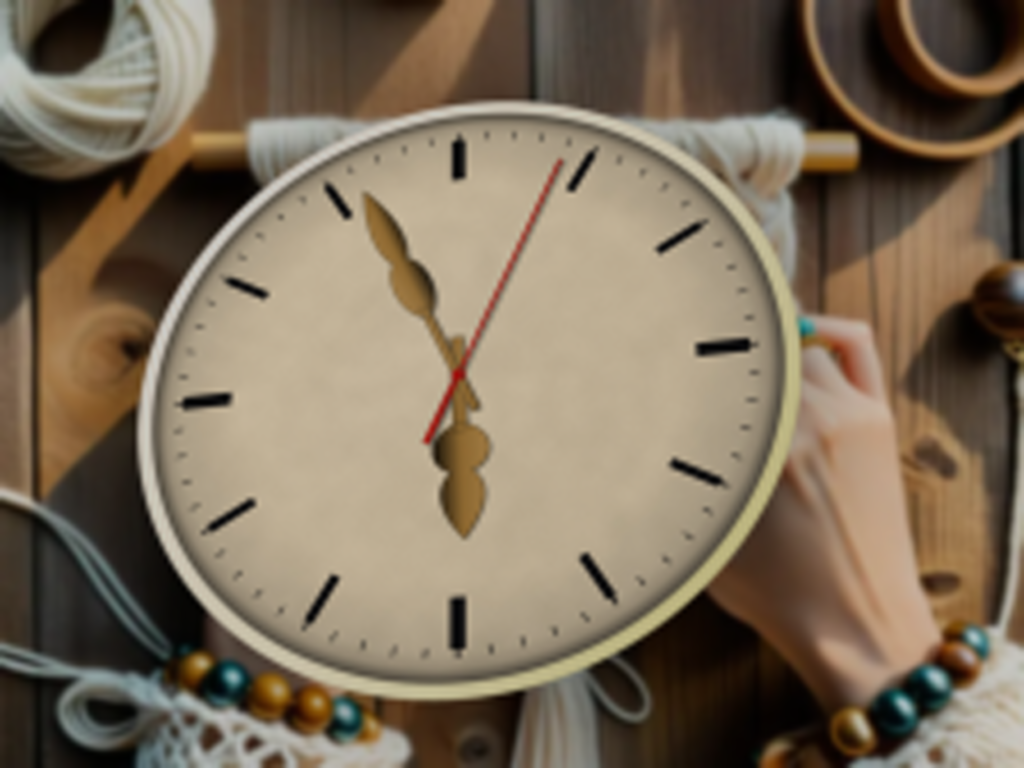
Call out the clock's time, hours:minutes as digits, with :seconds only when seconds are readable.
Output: 5:56:04
